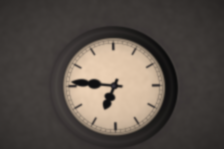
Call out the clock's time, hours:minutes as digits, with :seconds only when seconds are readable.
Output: 6:46
